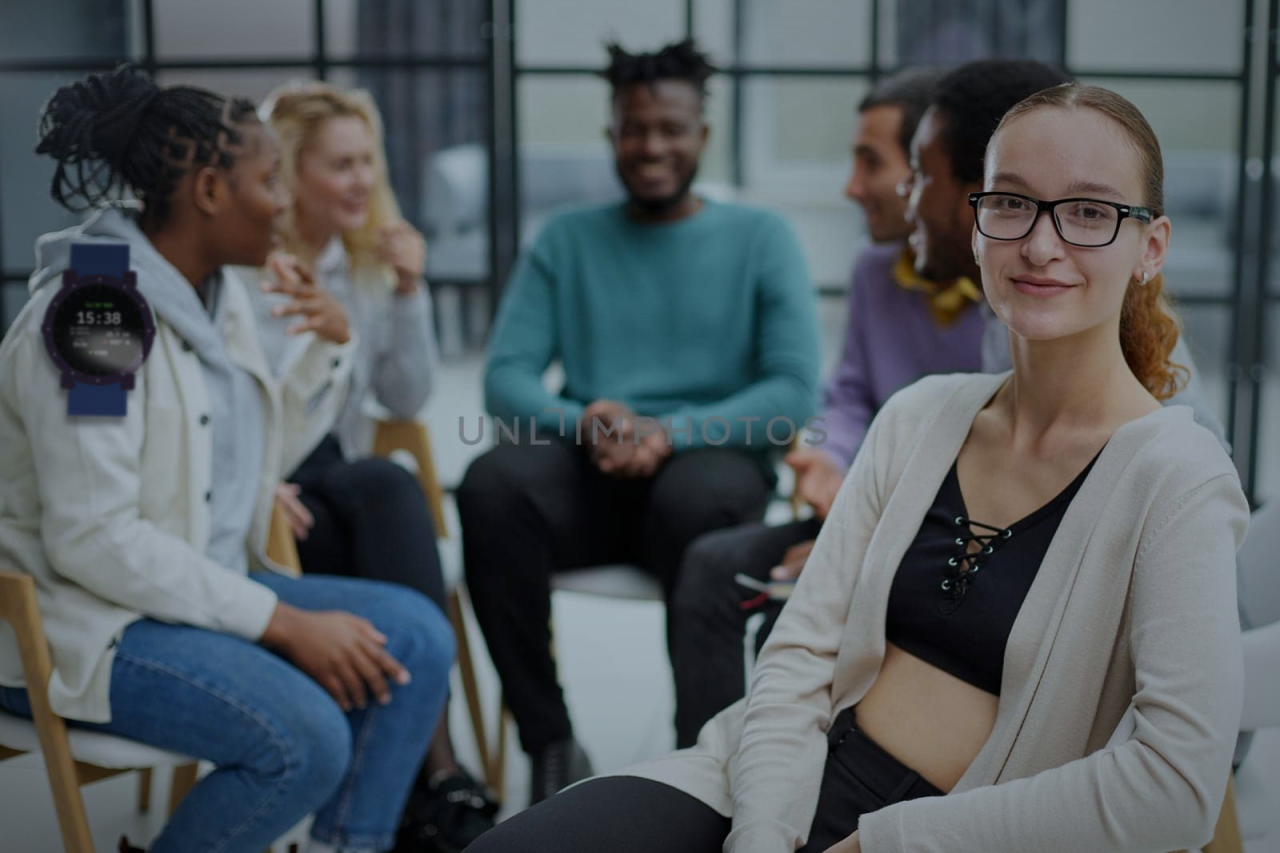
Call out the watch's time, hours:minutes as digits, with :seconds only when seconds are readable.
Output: 15:38
